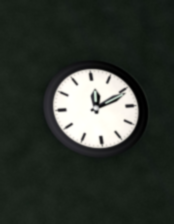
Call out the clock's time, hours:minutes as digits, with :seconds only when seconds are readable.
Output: 12:11
